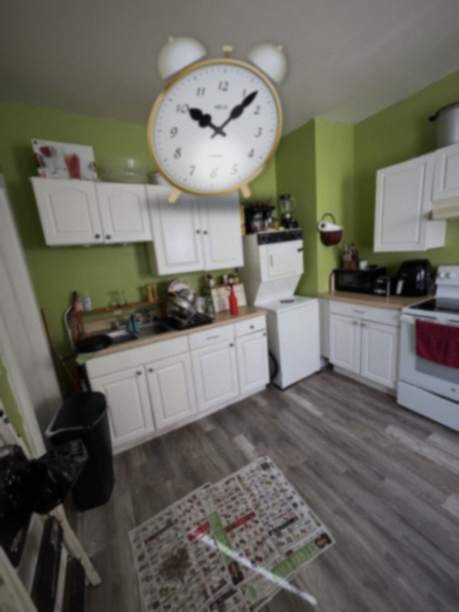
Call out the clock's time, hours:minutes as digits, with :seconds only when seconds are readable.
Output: 10:07
